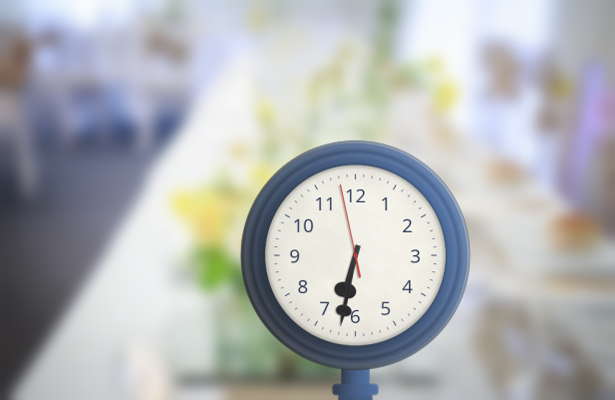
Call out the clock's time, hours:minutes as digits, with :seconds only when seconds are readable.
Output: 6:31:58
